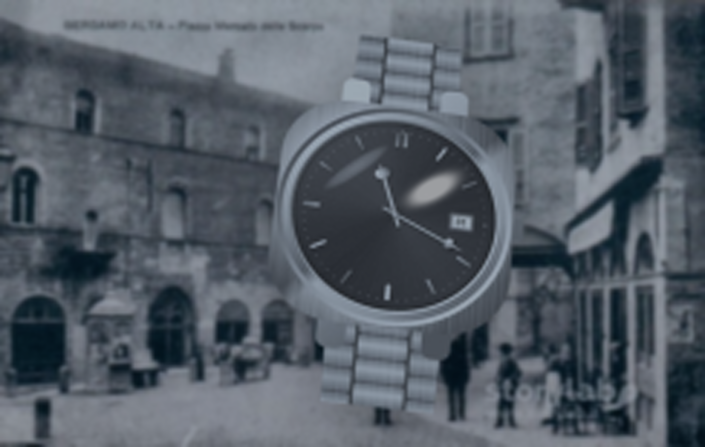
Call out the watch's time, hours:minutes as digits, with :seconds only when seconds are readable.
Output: 11:19
